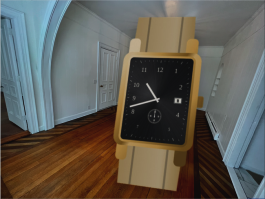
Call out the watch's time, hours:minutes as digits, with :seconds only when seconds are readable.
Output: 10:42
